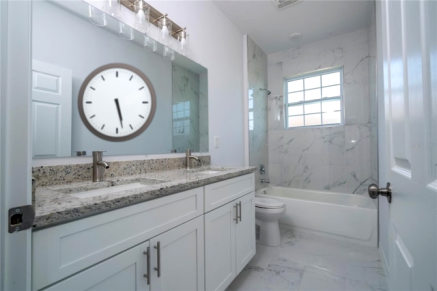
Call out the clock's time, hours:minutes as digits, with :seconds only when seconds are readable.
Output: 5:28
